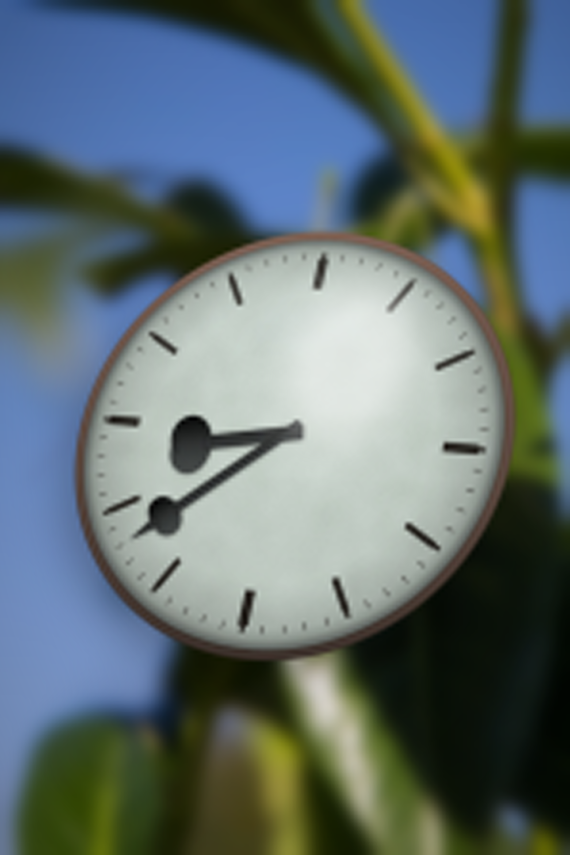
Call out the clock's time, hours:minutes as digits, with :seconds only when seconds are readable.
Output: 8:38
